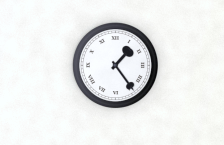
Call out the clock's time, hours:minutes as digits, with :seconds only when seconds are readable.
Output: 1:24
